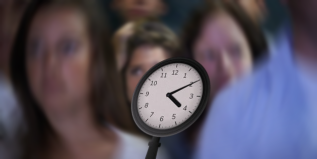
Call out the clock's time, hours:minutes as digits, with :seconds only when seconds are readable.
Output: 4:10
